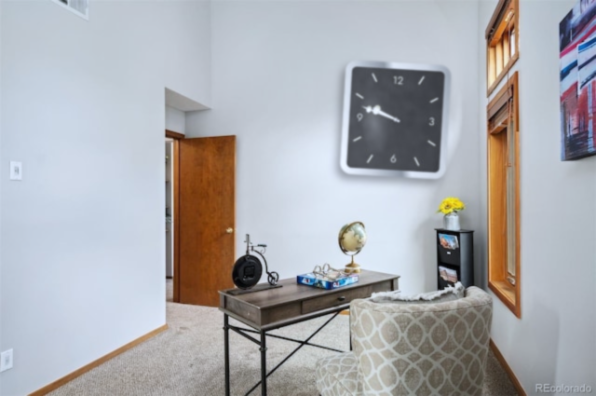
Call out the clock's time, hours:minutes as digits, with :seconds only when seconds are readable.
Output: 9:48
